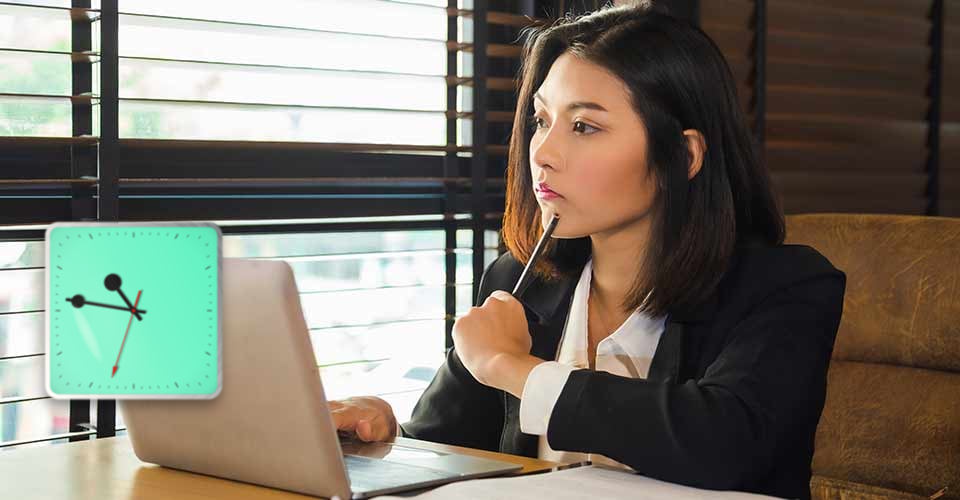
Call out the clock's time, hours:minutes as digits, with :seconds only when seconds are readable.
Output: 10:46:33
